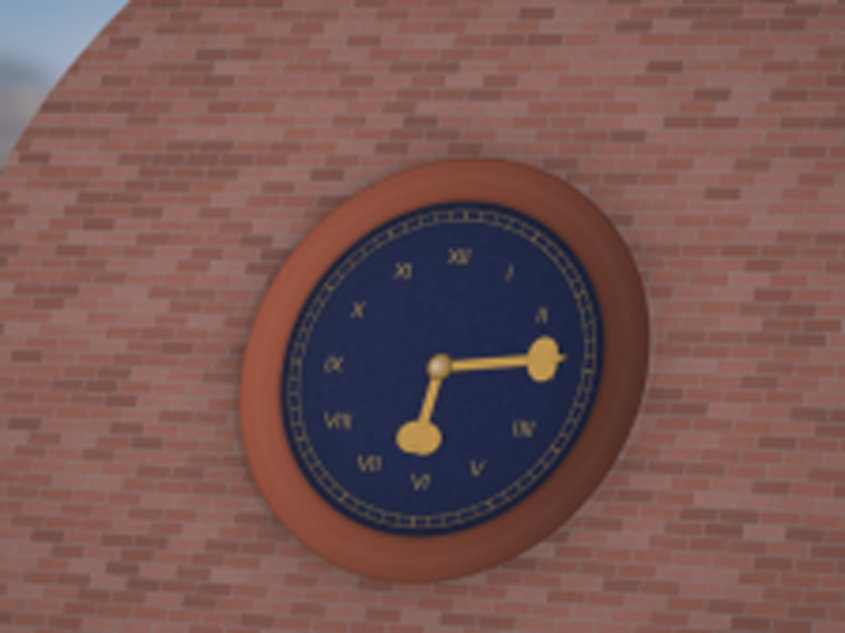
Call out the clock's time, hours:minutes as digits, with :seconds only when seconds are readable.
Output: 6:14
